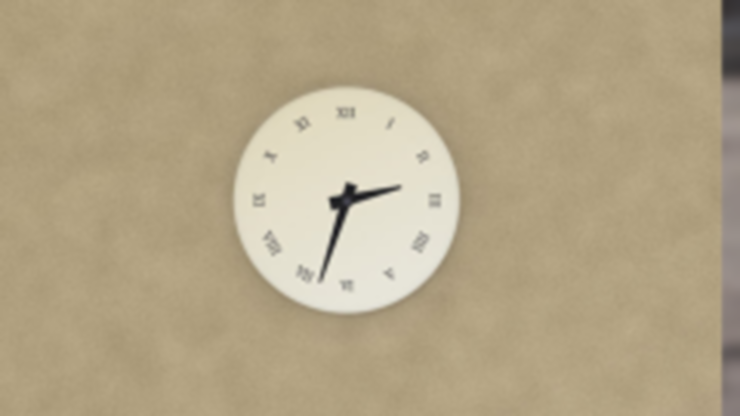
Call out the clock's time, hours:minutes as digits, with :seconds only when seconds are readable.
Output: 2:33
